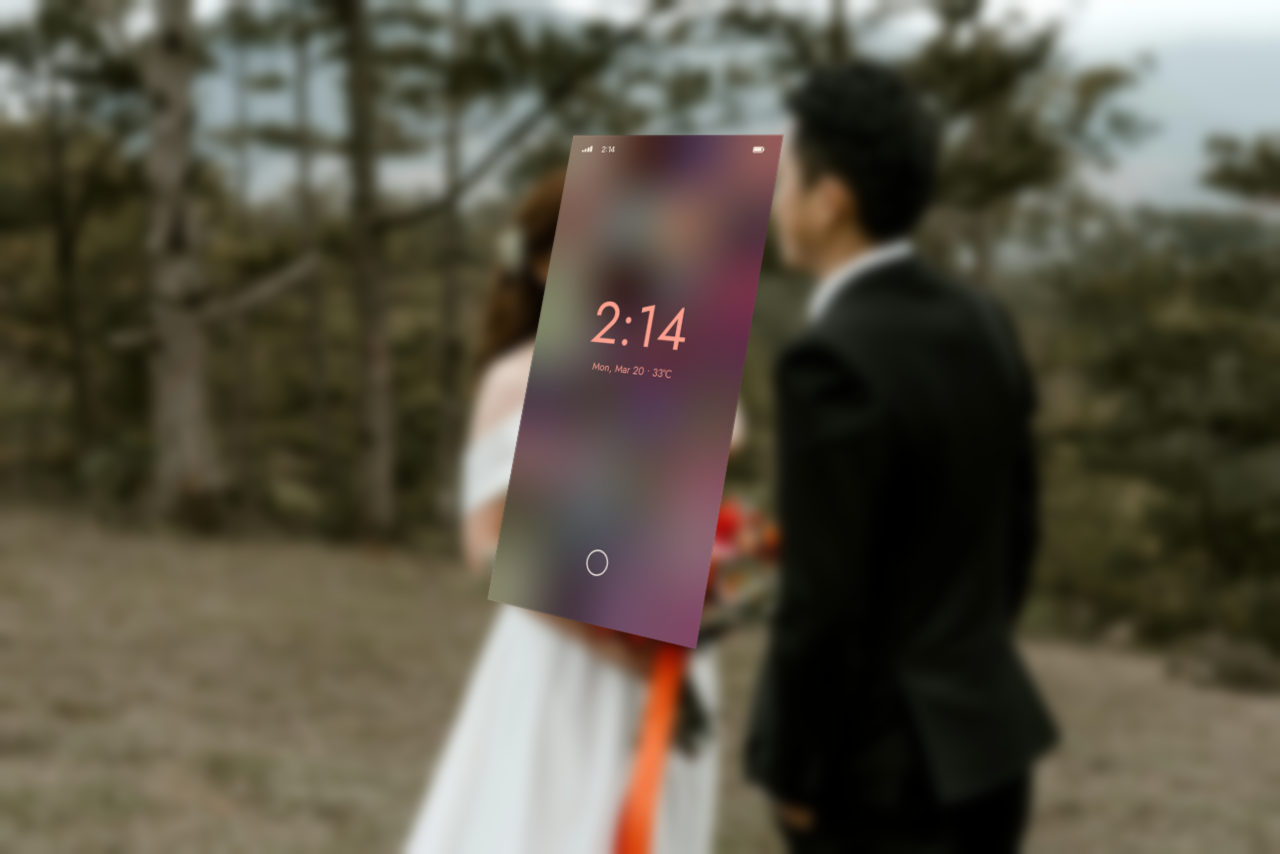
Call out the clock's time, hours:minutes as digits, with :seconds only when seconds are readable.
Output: 2:14
